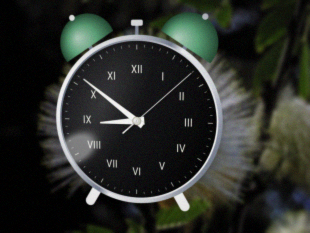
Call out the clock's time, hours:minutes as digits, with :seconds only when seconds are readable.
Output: 8:51:08
